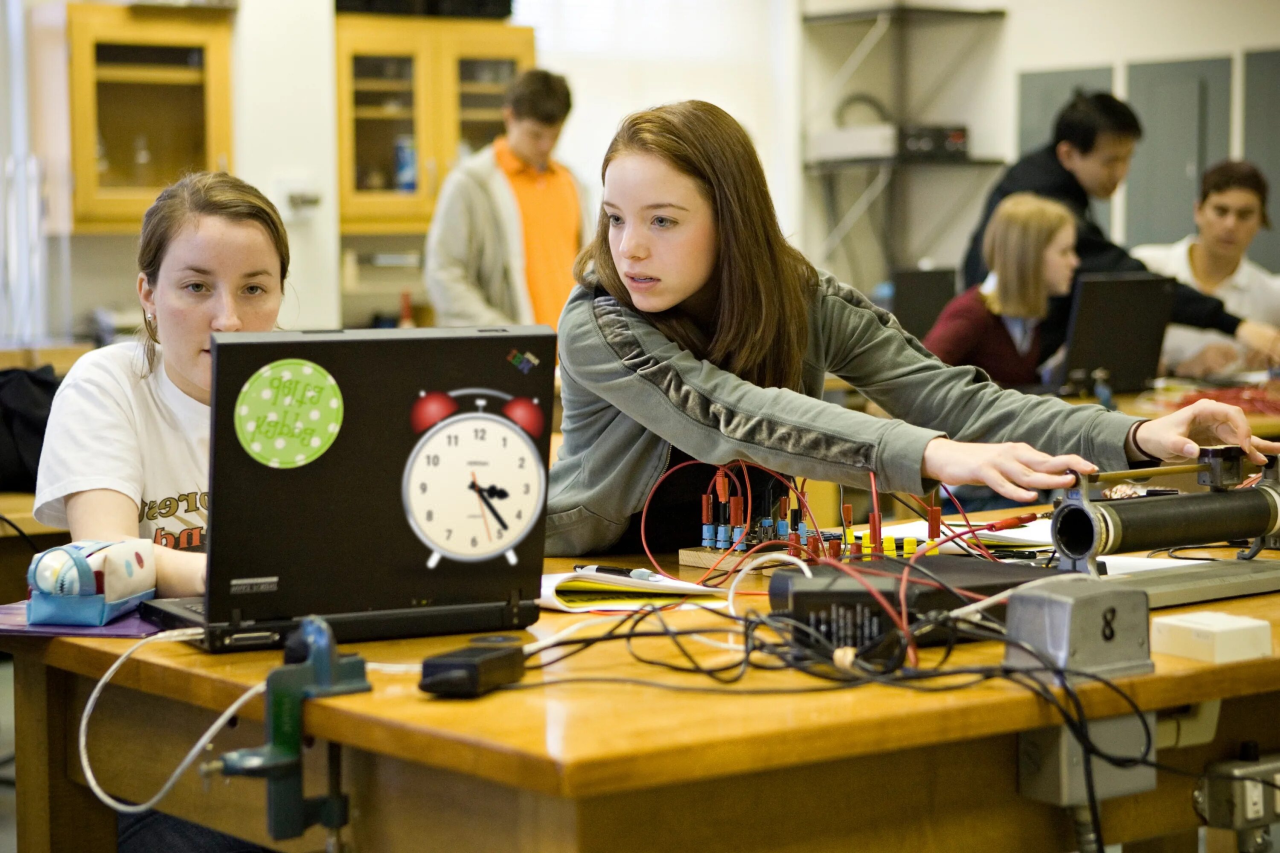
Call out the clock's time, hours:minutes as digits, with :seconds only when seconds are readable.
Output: 3:23:27
